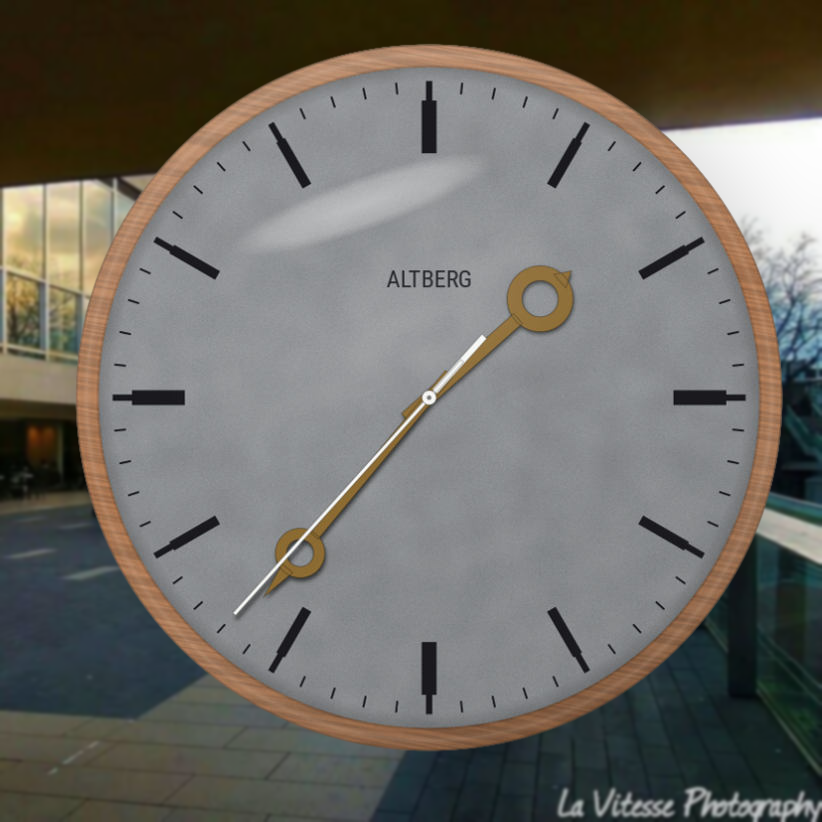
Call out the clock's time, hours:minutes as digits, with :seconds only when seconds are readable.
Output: 1:36:37
